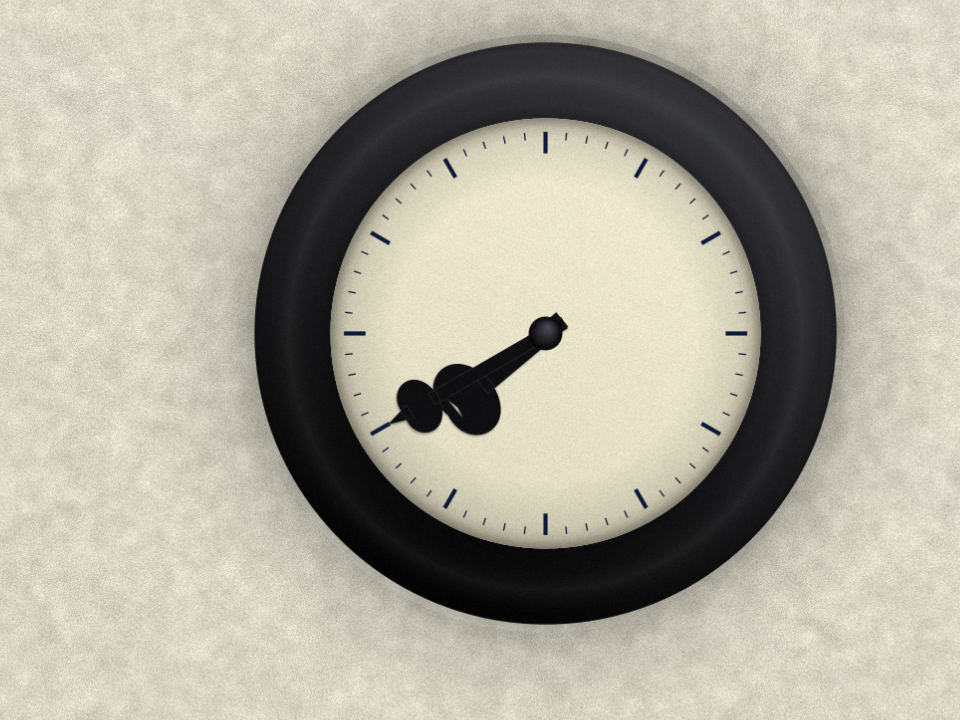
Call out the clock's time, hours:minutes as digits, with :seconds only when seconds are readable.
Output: 7:40
